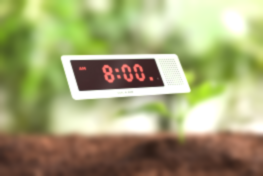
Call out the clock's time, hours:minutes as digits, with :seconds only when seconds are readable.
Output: 8:00
